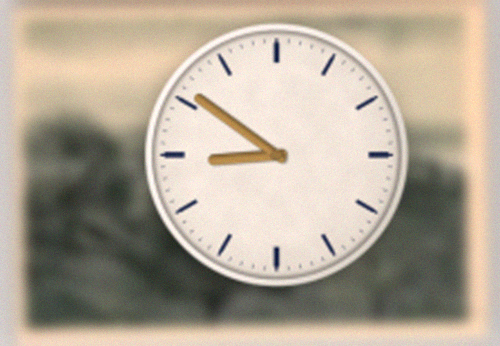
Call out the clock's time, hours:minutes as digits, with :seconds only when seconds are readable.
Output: 8:51
